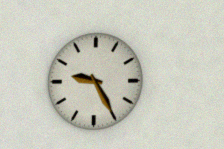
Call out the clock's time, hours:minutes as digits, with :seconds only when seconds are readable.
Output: 9:25
